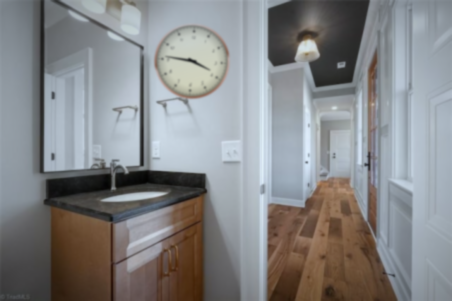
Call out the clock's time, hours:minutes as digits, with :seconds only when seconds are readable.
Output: 3:46
